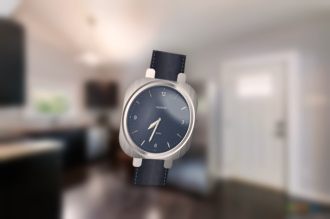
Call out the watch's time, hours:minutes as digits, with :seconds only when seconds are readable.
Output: 7:33
